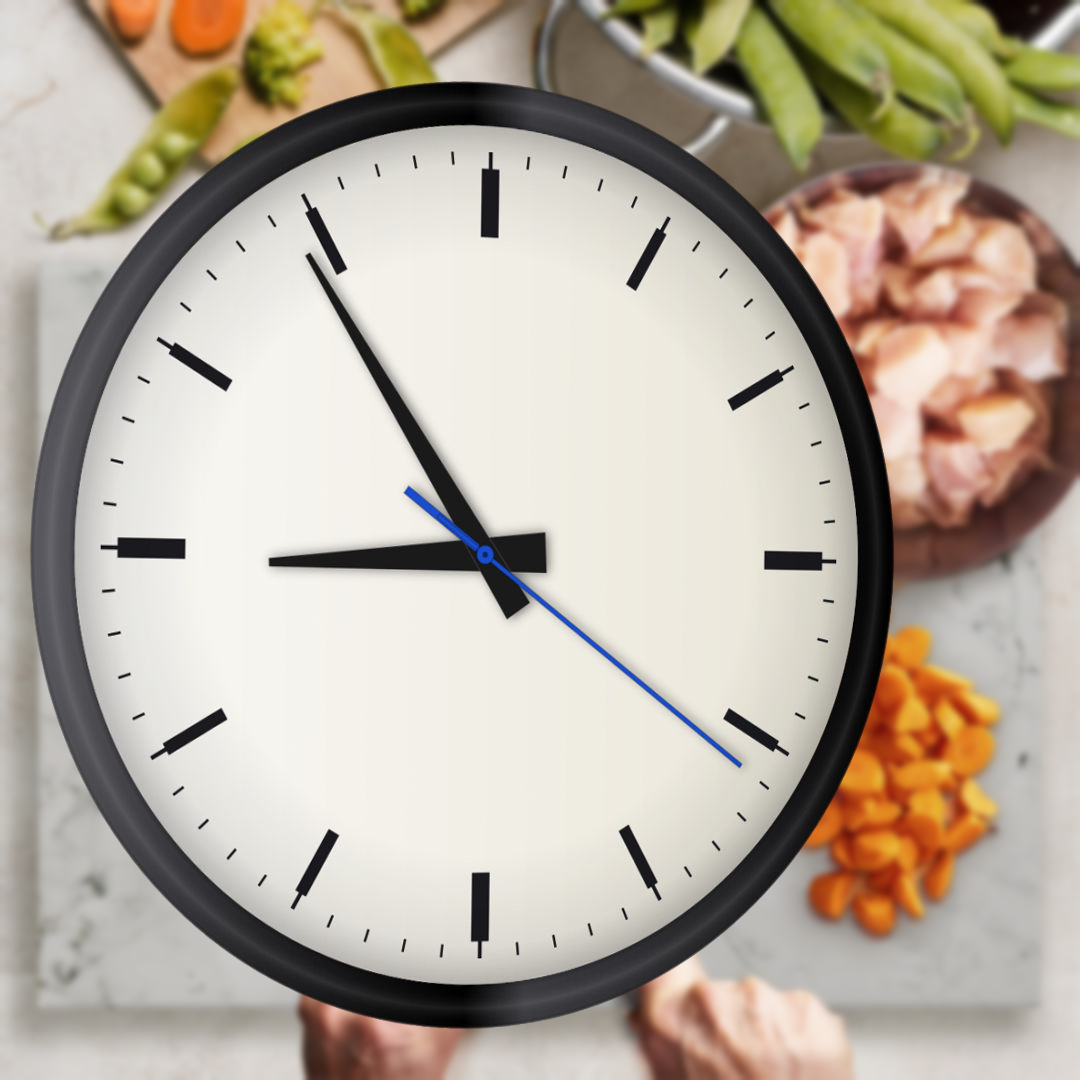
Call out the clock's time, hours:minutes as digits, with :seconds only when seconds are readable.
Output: 8:54:21
